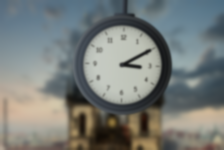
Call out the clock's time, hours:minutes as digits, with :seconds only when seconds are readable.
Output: 3:10
